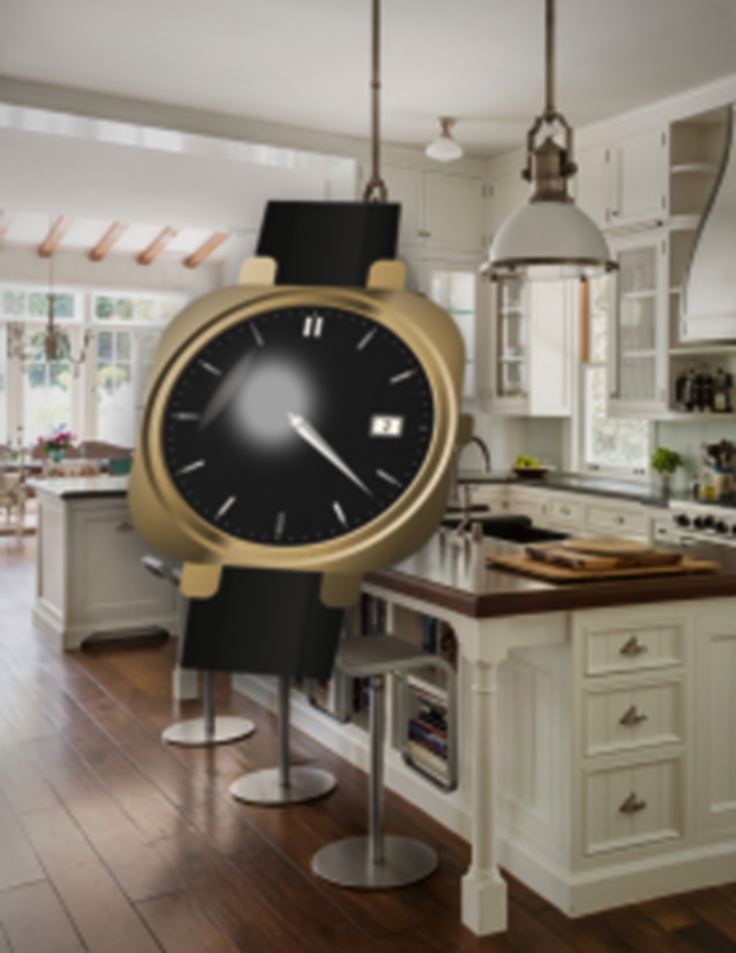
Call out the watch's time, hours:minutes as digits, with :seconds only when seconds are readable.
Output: 4:22
